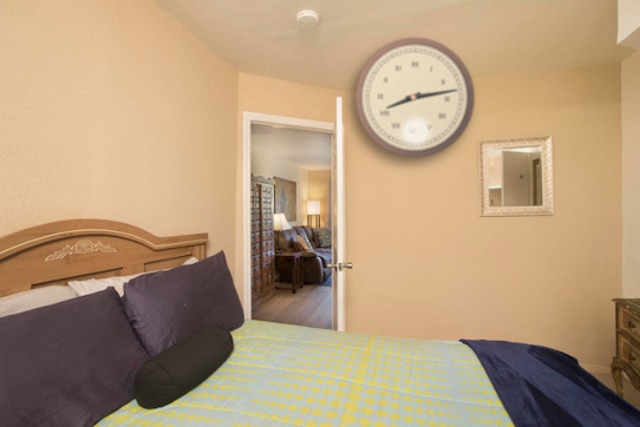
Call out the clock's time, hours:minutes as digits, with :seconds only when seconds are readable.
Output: 8:13
